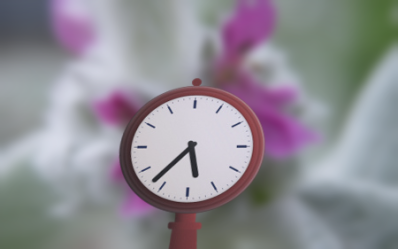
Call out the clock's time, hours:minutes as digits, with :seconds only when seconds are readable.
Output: 5:37
